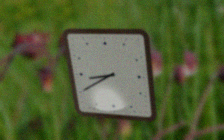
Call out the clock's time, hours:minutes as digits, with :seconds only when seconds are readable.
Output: 8:40
